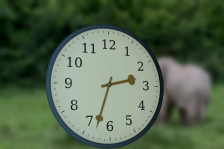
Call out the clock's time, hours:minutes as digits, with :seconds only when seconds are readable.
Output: 2:33
